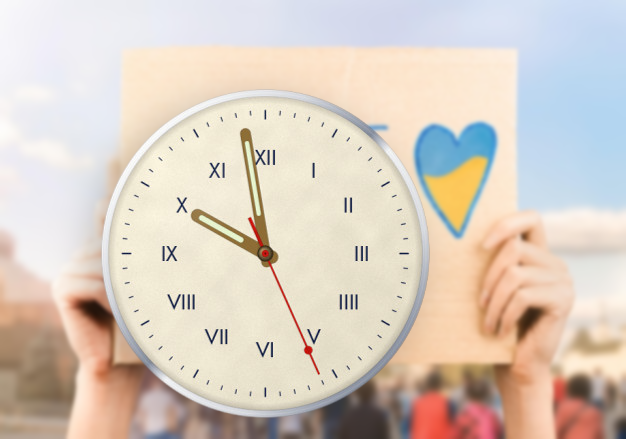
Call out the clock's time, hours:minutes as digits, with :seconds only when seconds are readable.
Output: 9:58:26
